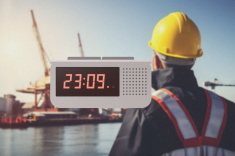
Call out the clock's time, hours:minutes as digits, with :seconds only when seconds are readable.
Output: 23:09
